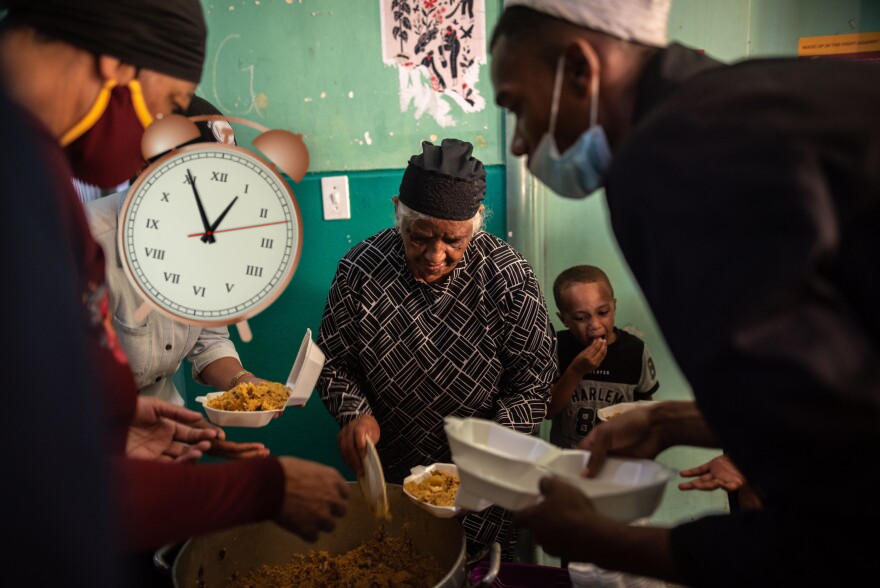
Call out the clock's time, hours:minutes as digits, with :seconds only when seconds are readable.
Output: 12:55:12
